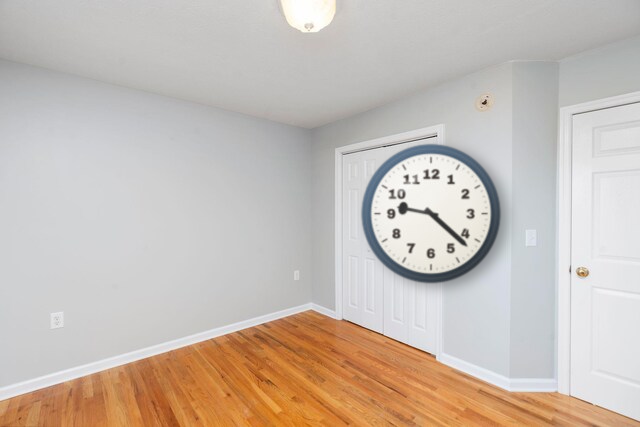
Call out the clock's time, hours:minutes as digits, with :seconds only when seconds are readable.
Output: 9:22
